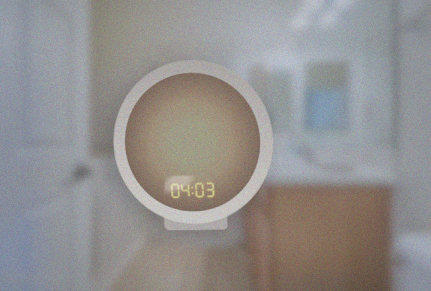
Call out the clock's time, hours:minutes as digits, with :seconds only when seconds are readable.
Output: 4:03
